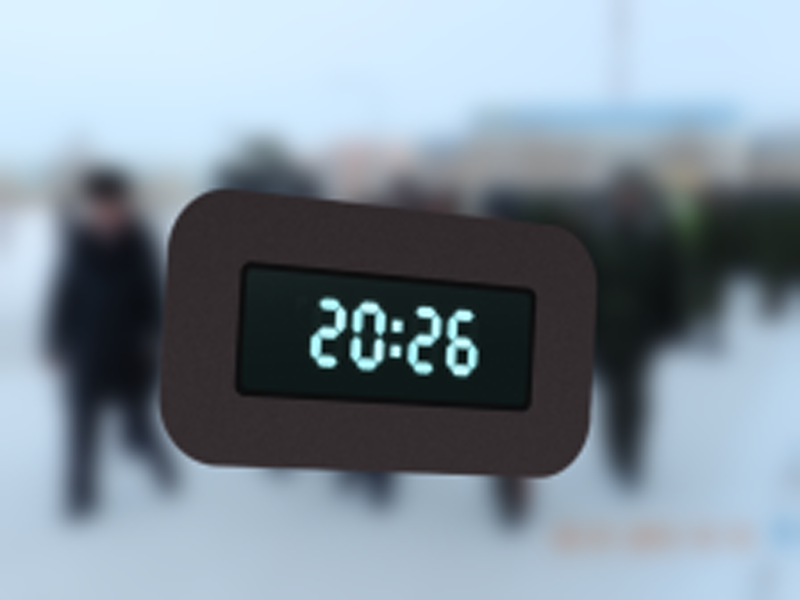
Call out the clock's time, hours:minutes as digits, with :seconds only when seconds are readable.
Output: 20:26
